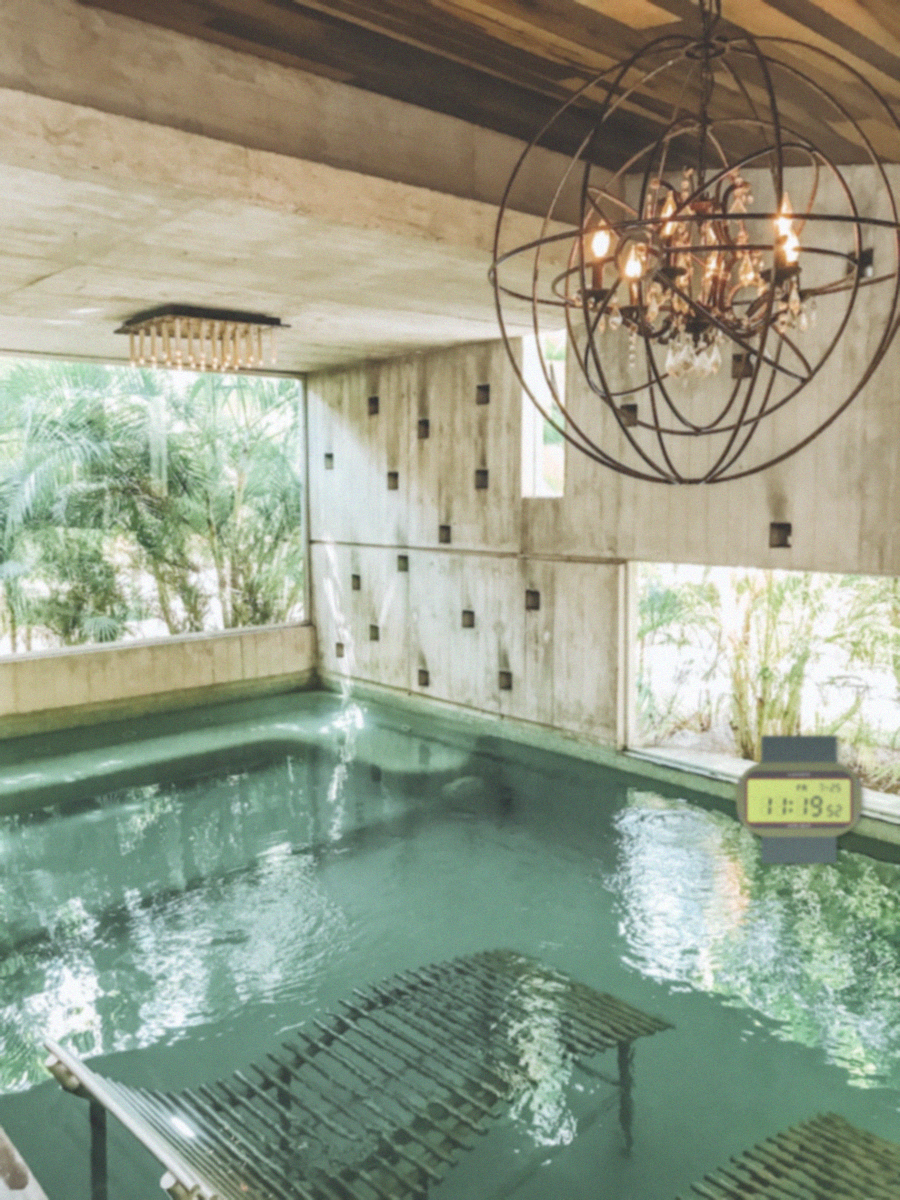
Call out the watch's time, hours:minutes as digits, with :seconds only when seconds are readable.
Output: 11:19
